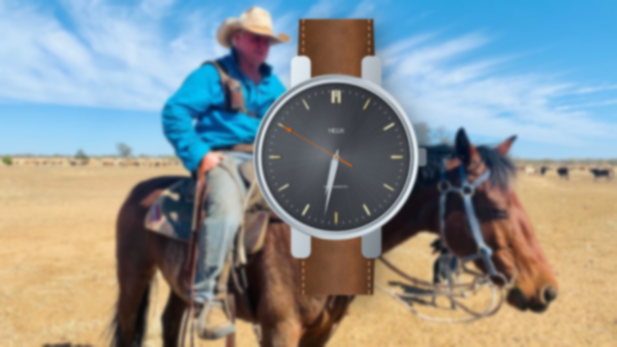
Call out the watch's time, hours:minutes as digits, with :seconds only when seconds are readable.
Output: 6:31:50
